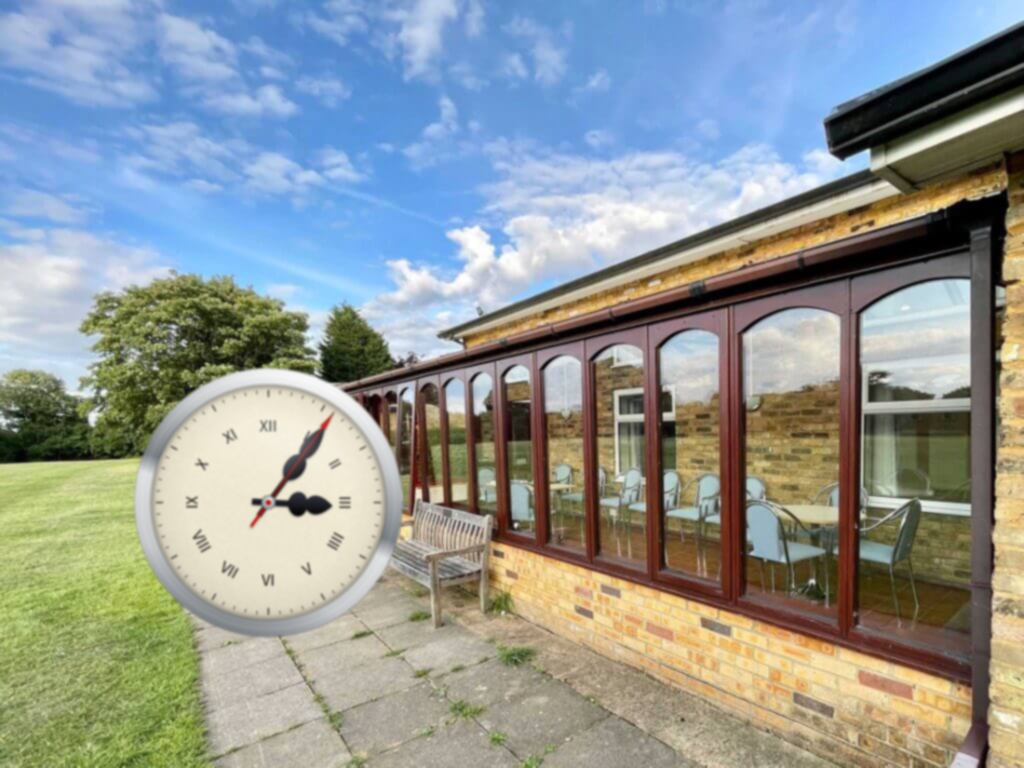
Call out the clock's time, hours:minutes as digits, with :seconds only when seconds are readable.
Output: 3:06:06
